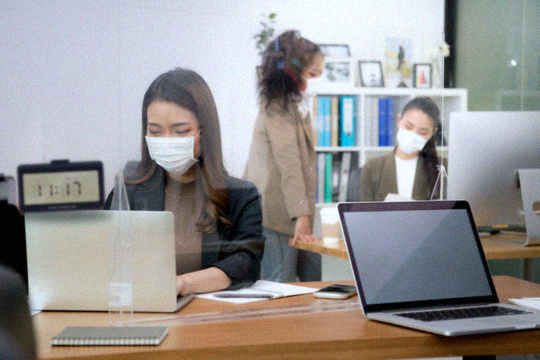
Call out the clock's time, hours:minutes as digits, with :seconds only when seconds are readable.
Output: 11:17
